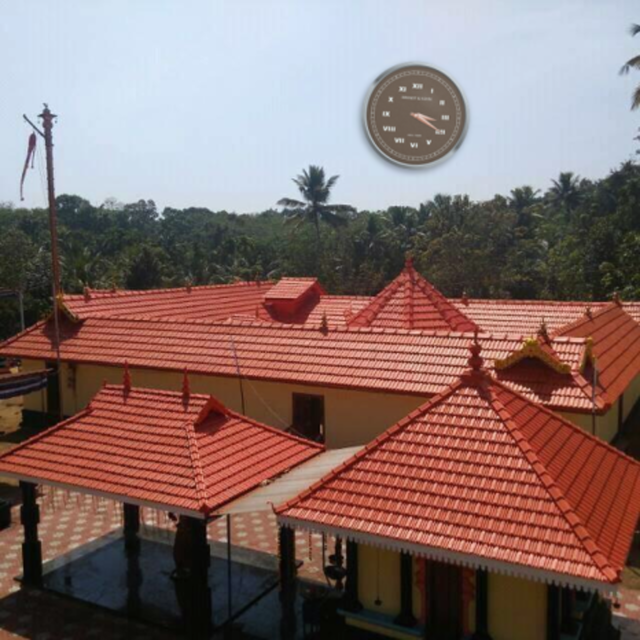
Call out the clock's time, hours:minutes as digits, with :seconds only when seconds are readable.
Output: 3:20
